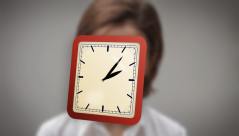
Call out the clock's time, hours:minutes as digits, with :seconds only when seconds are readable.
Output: 2:06
